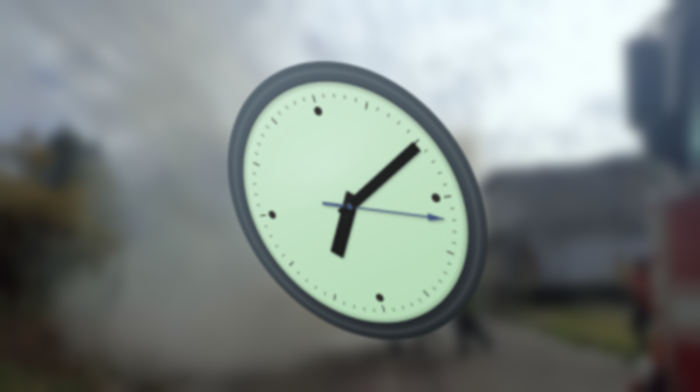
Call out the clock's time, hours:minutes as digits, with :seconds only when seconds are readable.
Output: 7:10:17
